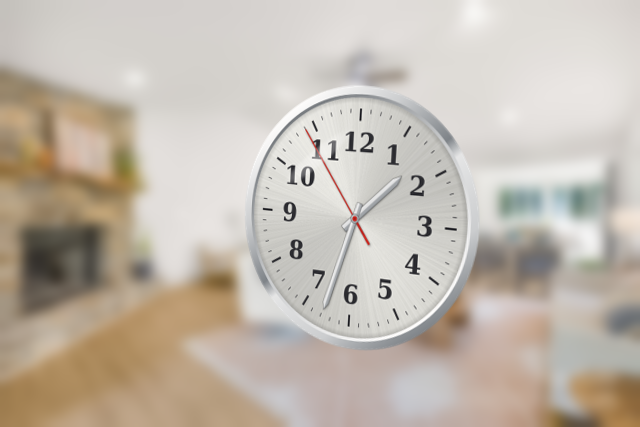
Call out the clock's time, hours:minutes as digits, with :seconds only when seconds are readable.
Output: 1:32:54
